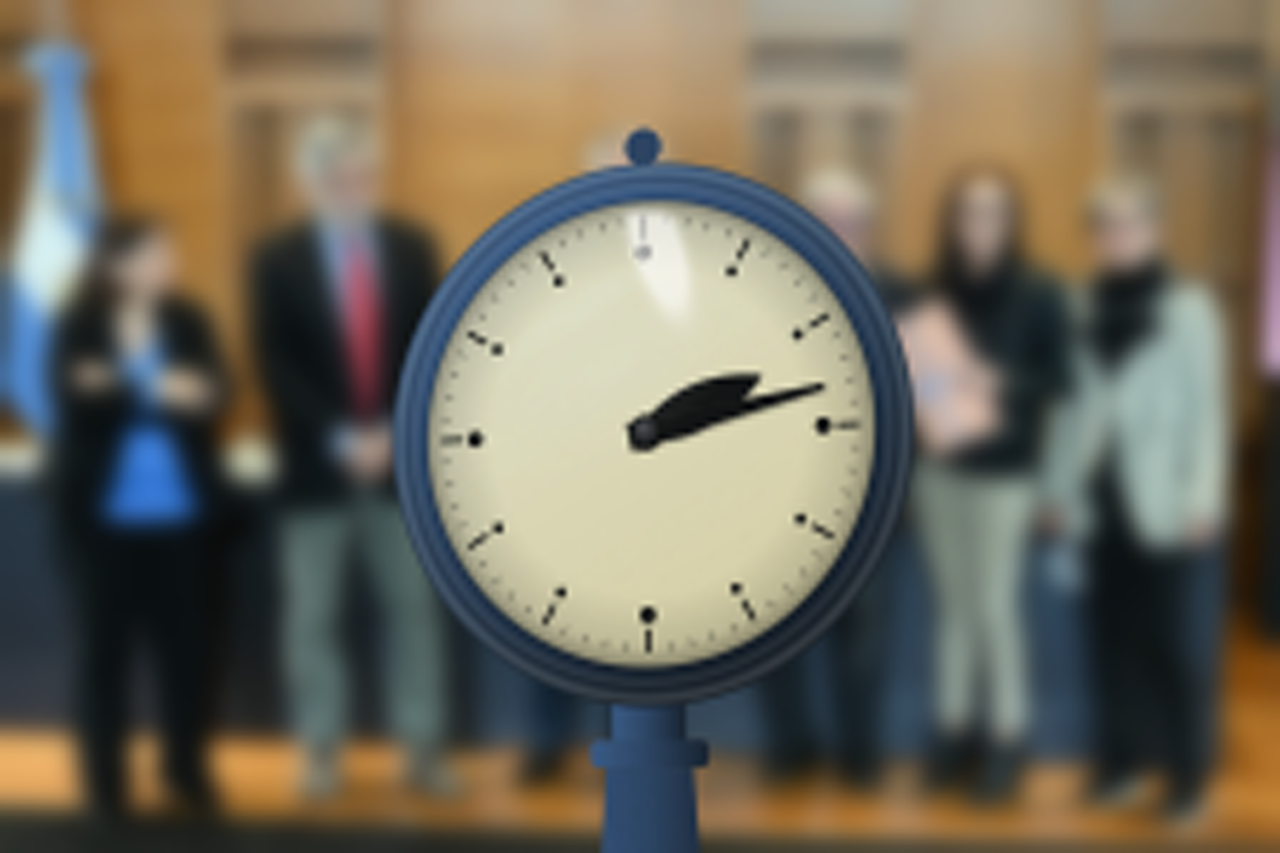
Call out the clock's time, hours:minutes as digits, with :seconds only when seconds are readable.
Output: 2:13
